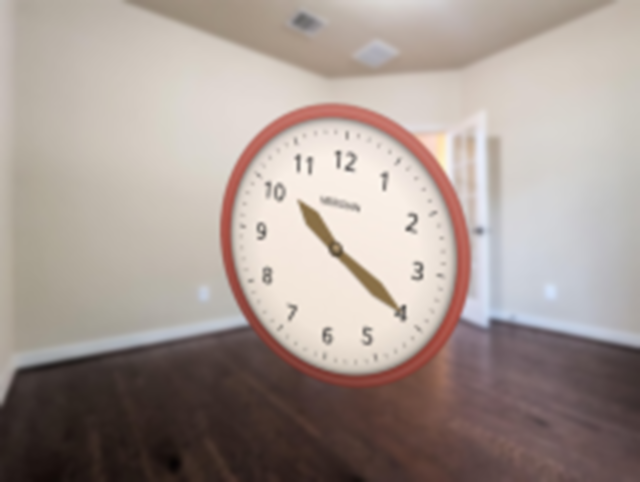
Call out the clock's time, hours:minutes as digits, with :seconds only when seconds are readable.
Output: 10:20
